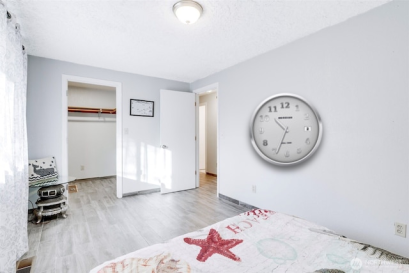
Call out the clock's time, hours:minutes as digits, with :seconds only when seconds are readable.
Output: 10:34
